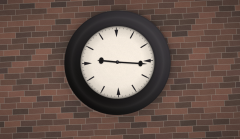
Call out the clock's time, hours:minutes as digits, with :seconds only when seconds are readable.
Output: 9:16
